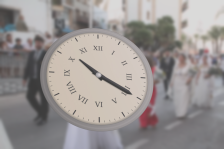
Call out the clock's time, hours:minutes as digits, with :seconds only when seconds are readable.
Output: 10:20
